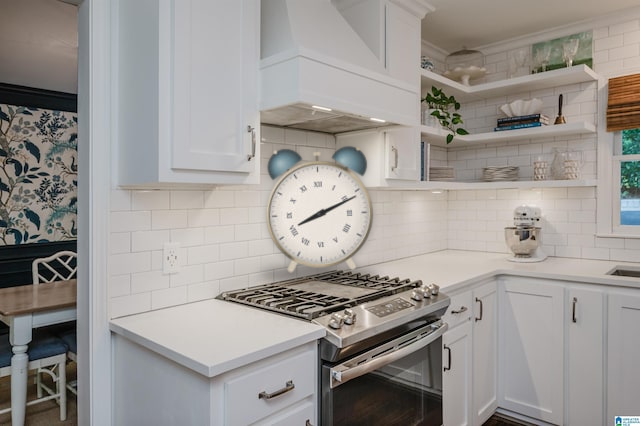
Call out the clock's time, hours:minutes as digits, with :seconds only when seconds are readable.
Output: 8:11
